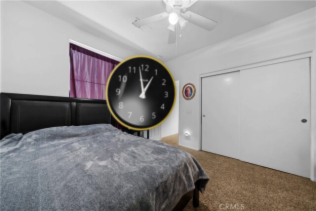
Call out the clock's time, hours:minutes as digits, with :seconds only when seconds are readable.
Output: 12:58
